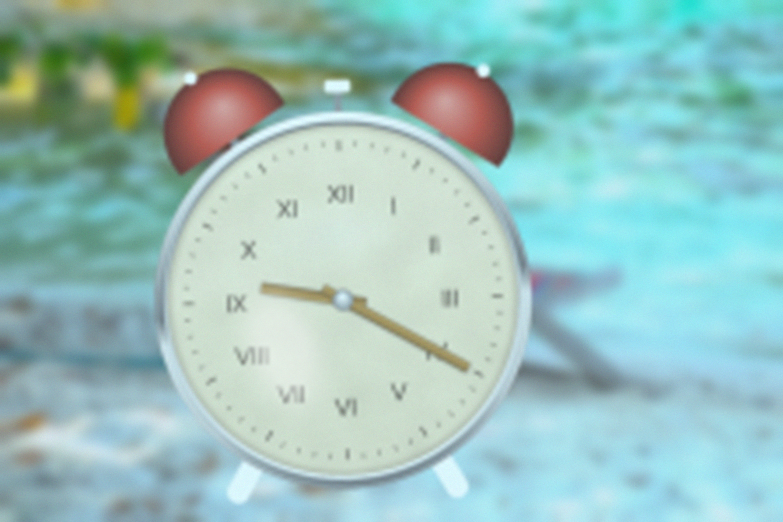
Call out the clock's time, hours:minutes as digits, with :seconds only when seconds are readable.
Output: 9:20
